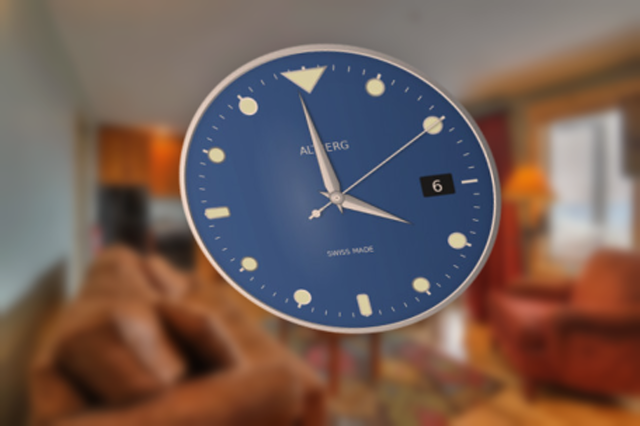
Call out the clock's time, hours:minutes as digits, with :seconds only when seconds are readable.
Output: 3:59:10
